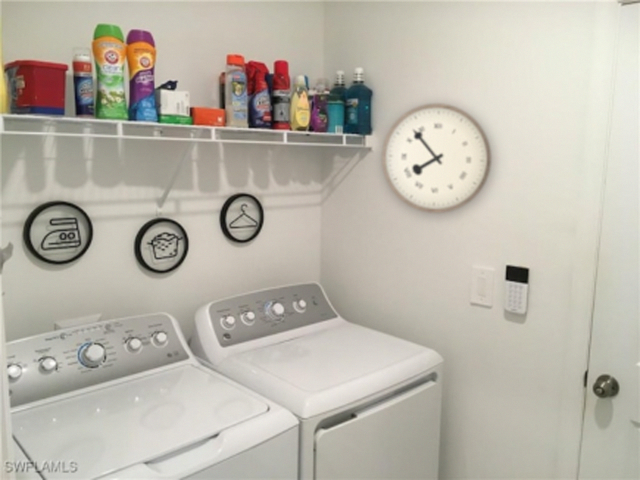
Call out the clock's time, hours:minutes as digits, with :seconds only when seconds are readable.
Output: 7:53
